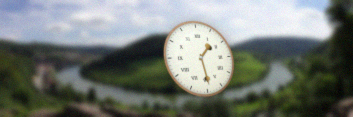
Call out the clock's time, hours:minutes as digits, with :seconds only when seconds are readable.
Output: 1:29
